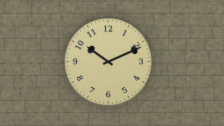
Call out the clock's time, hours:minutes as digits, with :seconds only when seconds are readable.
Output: 10:11
